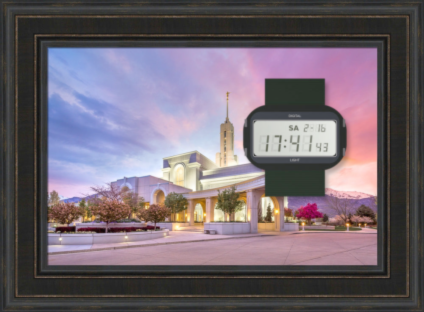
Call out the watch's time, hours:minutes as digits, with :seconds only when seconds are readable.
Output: 17:41
